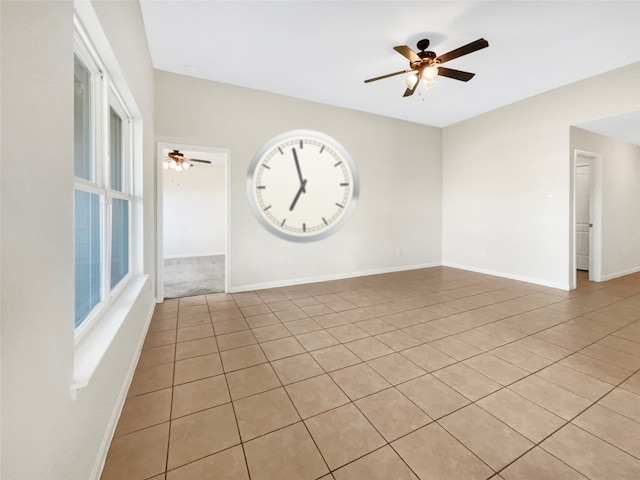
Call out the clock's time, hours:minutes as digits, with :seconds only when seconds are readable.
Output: 6:58
